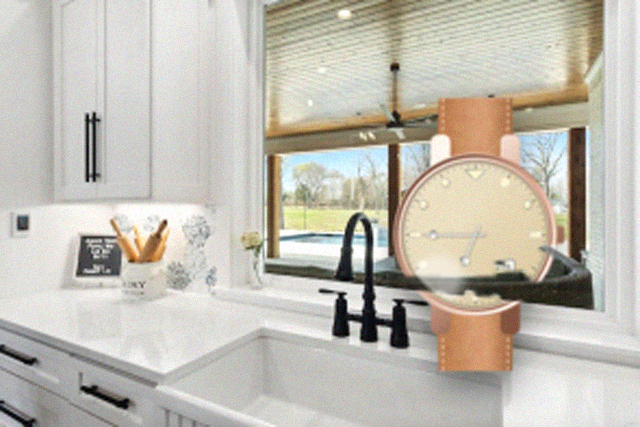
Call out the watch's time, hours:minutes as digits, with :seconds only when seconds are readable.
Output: 6:45
